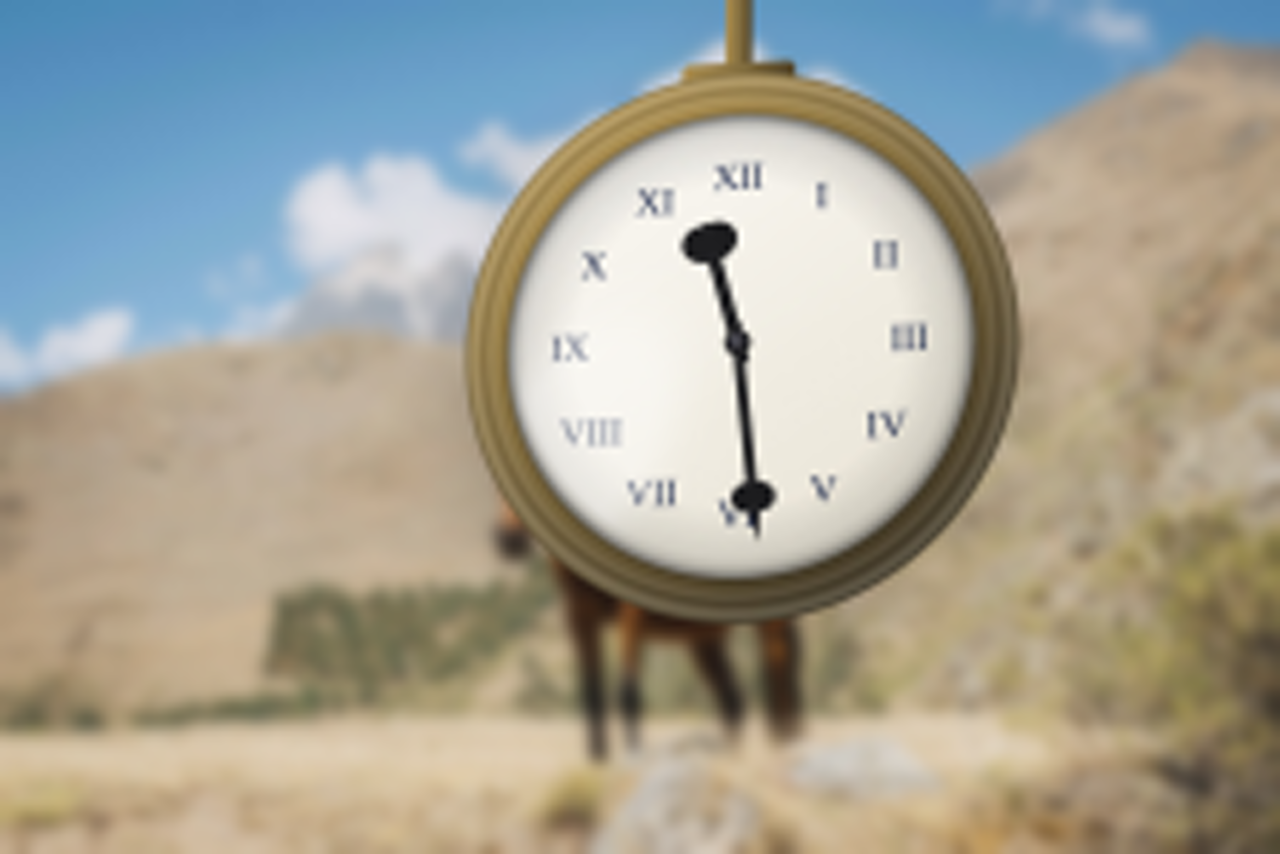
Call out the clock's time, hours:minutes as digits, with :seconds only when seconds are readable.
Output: 11:29
